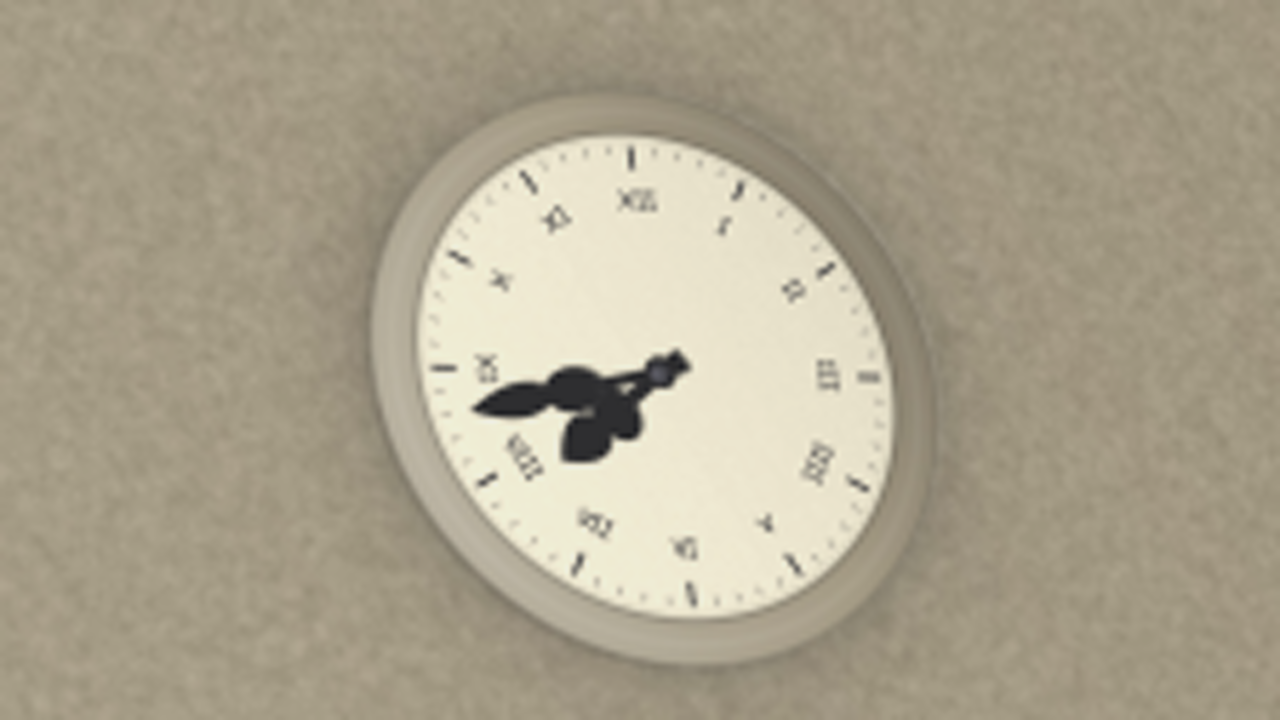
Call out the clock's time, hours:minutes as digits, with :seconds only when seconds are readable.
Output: 7:43
